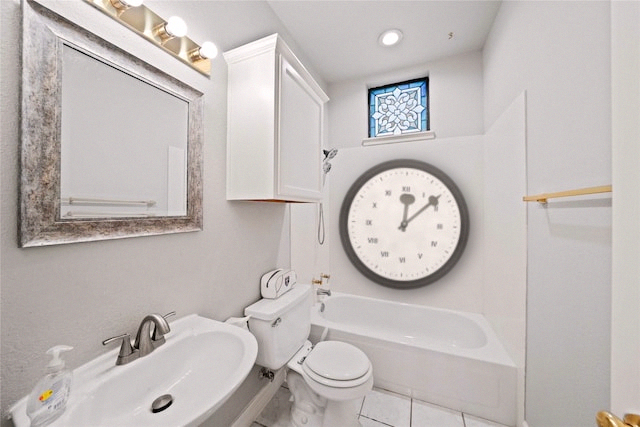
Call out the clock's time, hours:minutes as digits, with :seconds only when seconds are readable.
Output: 12:08
